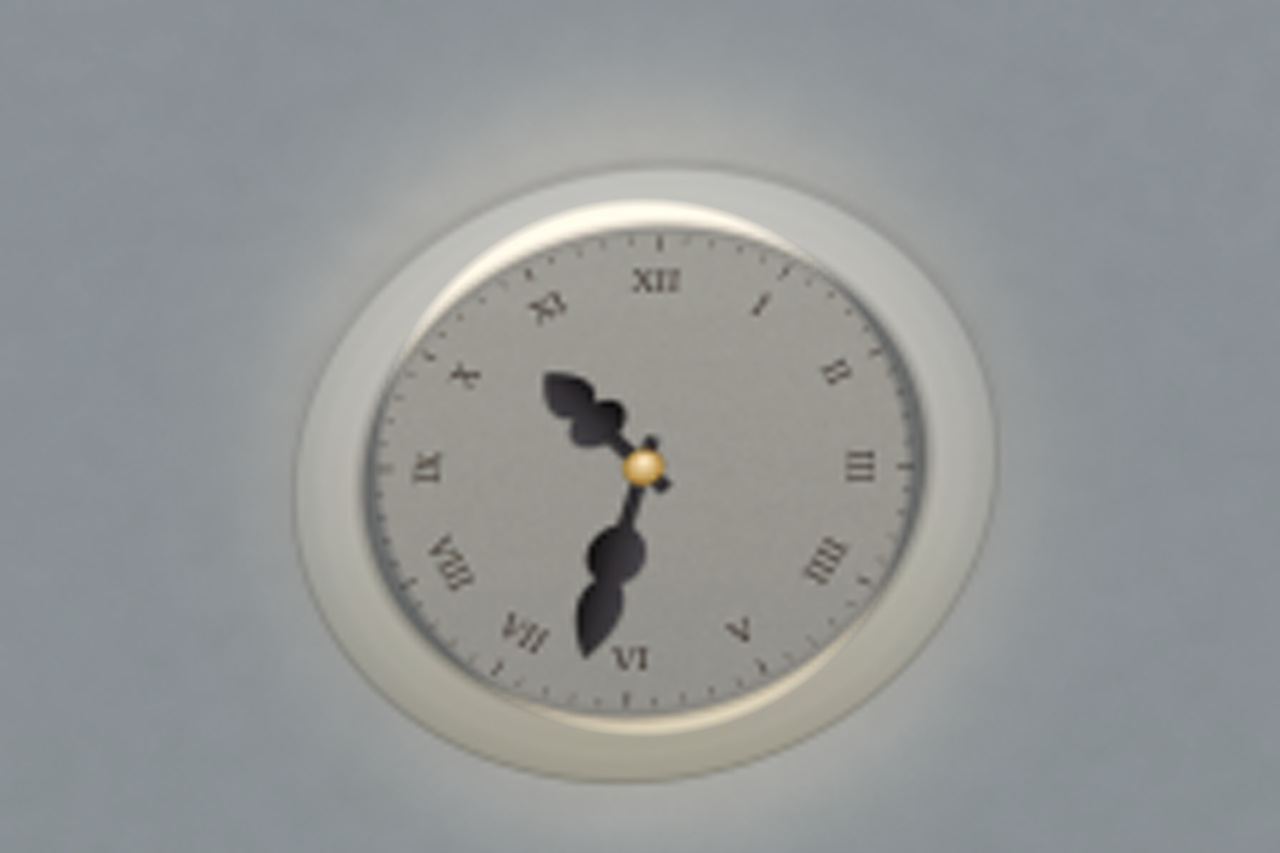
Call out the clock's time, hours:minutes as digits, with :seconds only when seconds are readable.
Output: 10:32
